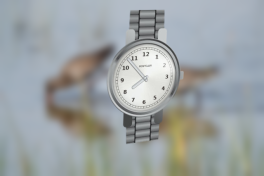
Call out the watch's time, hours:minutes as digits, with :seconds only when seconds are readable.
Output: 7:53
